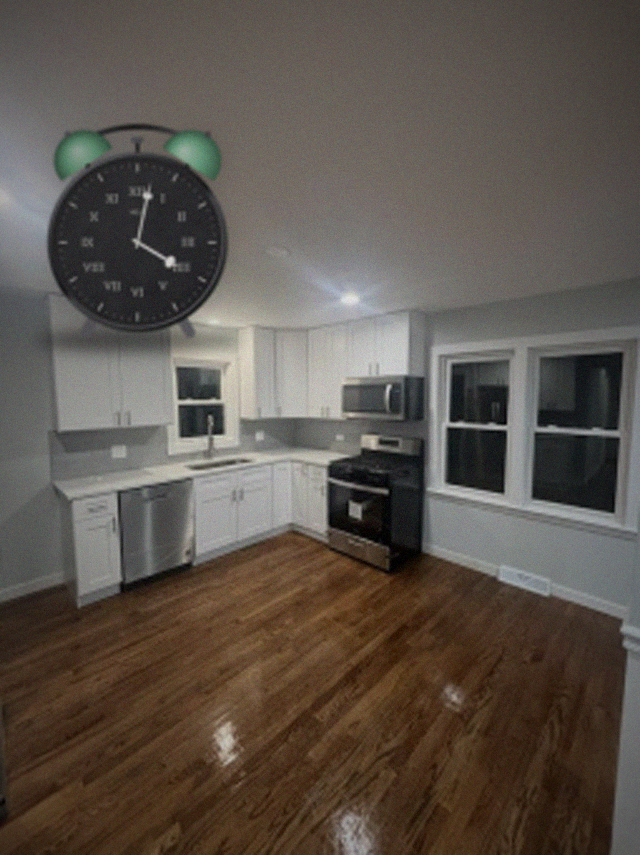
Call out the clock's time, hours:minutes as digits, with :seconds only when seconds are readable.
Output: 4:02
